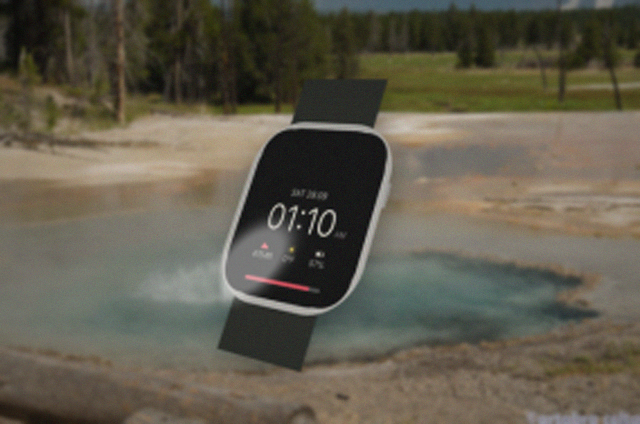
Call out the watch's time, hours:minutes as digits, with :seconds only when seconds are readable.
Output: 1:10
